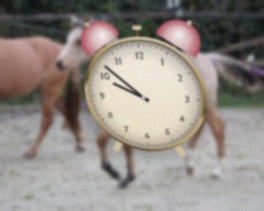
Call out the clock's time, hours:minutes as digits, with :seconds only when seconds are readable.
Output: 9:52
